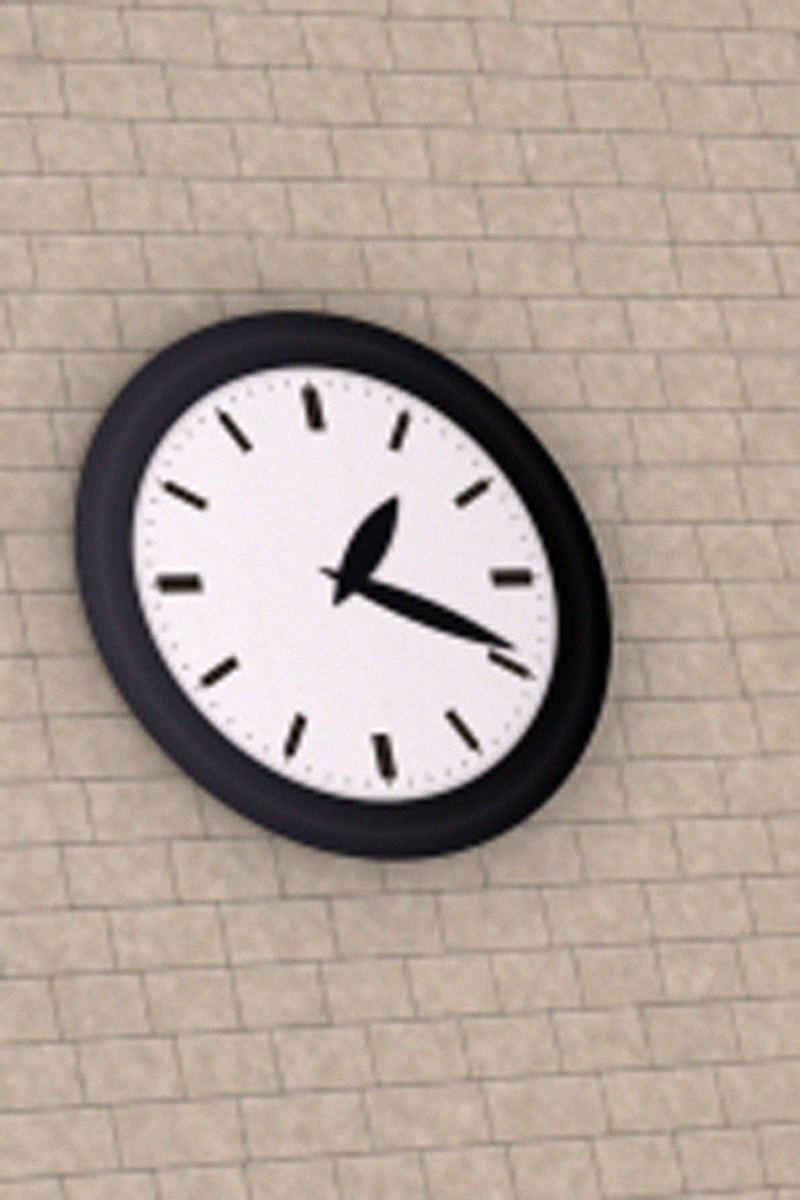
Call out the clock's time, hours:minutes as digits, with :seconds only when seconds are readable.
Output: 1:19
